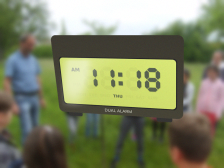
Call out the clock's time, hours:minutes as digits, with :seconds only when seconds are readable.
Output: 11:18
